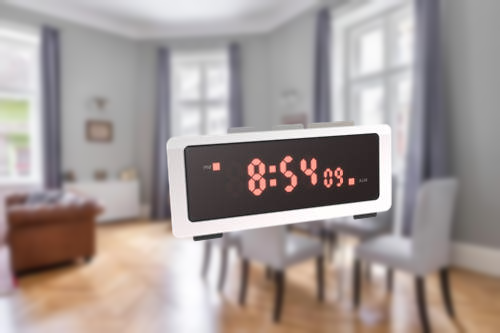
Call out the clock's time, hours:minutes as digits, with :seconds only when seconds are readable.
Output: 8:54:09
